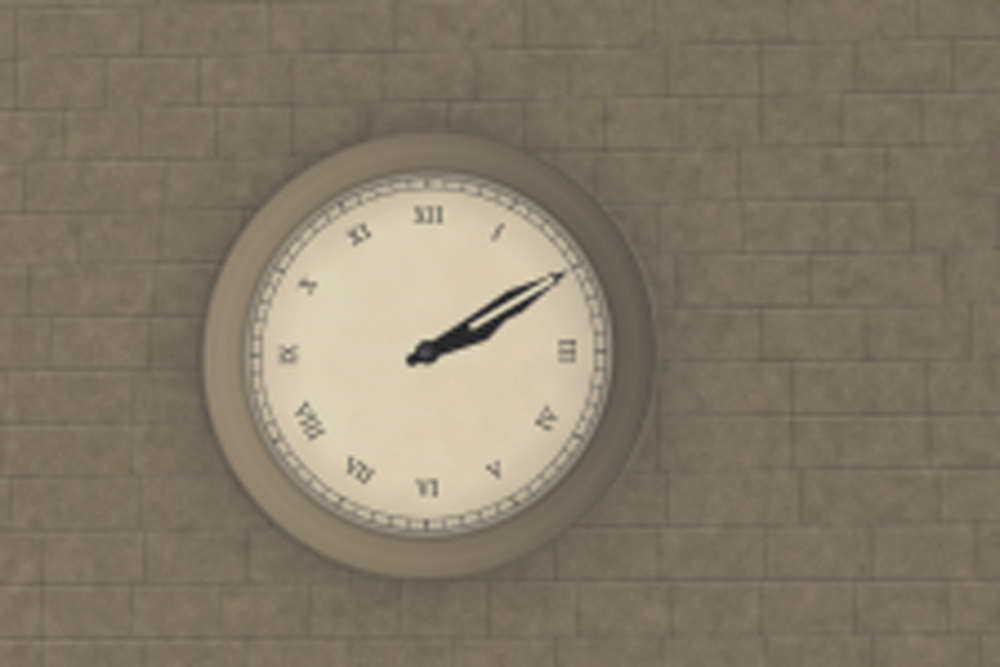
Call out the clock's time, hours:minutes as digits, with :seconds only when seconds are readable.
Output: 2:10
